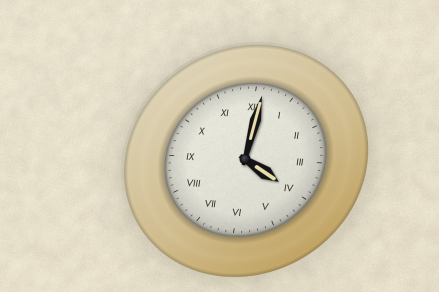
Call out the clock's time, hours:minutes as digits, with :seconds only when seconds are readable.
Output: 4:01
